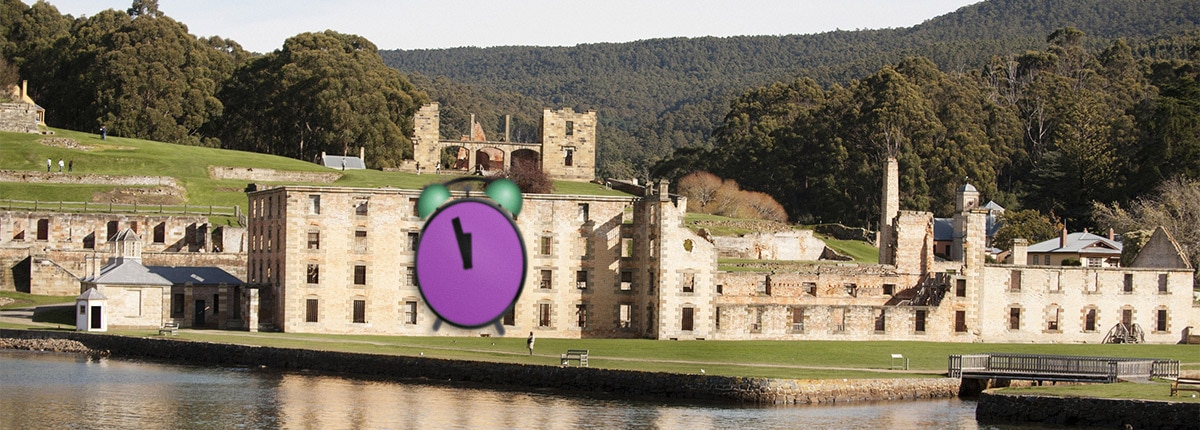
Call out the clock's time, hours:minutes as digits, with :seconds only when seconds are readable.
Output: 11:57
